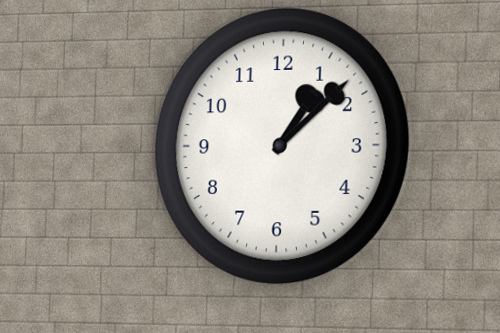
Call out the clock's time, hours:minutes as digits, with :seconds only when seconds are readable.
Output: 1:08
